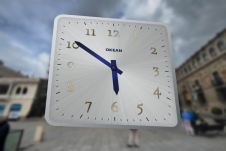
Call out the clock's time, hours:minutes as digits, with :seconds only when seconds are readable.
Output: 5:51
